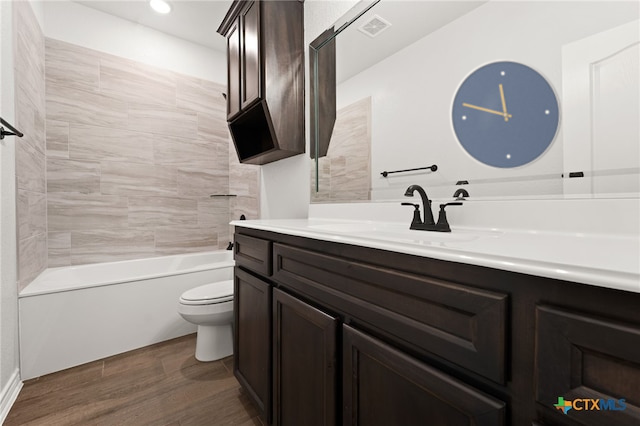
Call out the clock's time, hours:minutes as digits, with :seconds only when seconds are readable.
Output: 11:48
